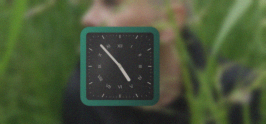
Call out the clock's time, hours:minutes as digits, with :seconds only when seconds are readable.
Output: 4:53
